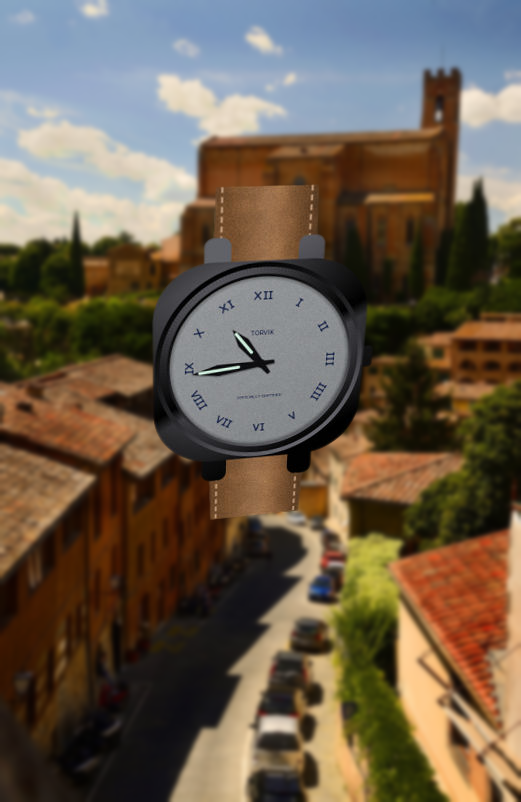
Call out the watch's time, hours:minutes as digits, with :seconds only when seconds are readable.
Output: 10:44
